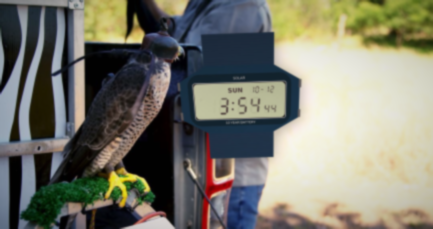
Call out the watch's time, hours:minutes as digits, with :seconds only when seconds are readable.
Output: 3:54
